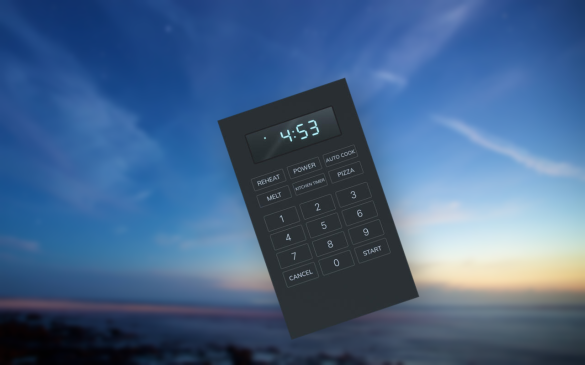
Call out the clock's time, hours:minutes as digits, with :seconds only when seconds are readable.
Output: 4:53
